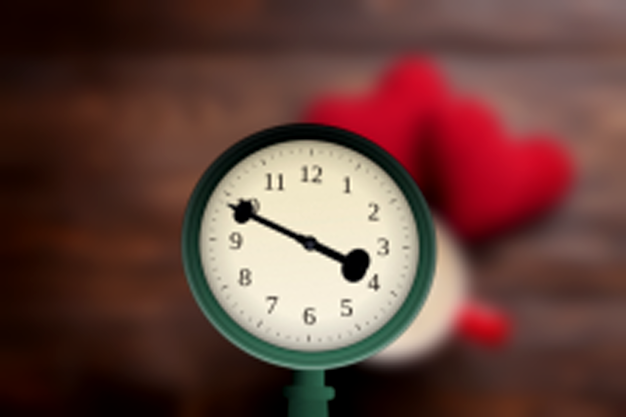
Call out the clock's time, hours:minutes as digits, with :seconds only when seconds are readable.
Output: 3:49
